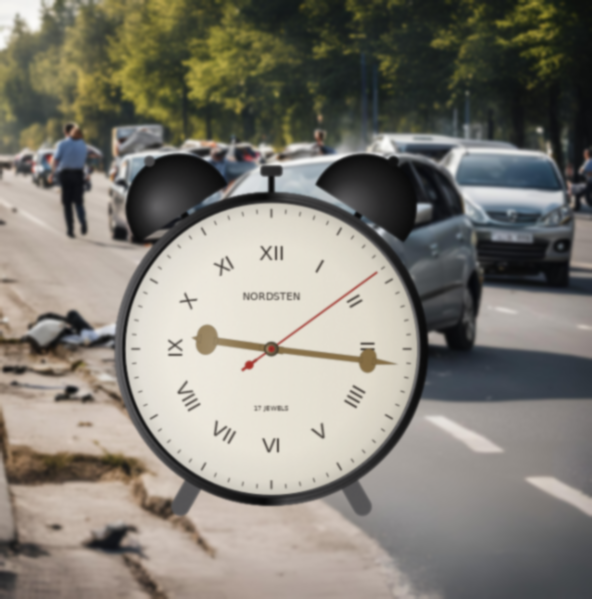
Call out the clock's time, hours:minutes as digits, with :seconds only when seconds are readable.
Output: 9:16:09
